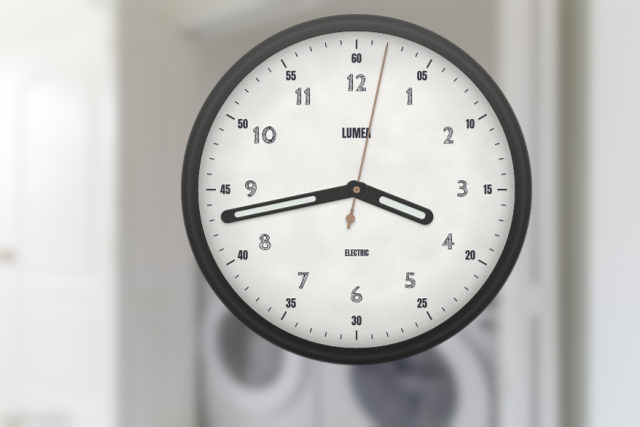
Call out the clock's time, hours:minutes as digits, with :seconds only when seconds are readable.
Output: 3:43:02
